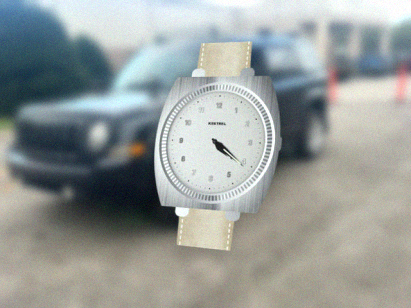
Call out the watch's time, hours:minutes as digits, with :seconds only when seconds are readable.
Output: 4:21
